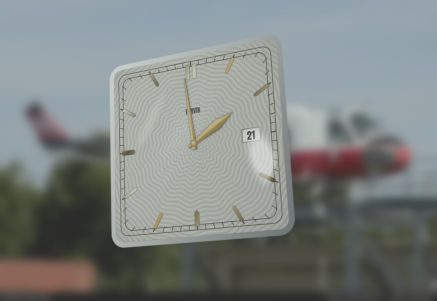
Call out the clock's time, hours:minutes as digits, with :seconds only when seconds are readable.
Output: 1:59
